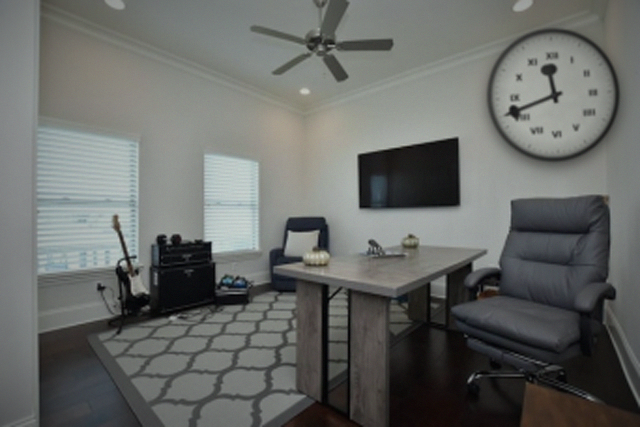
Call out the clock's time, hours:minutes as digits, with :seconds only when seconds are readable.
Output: 11:42
